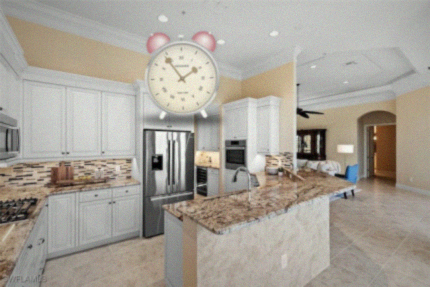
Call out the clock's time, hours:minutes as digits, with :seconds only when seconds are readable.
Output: 1:54
